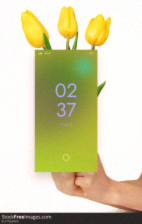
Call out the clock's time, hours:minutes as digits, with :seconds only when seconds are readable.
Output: 2:37
